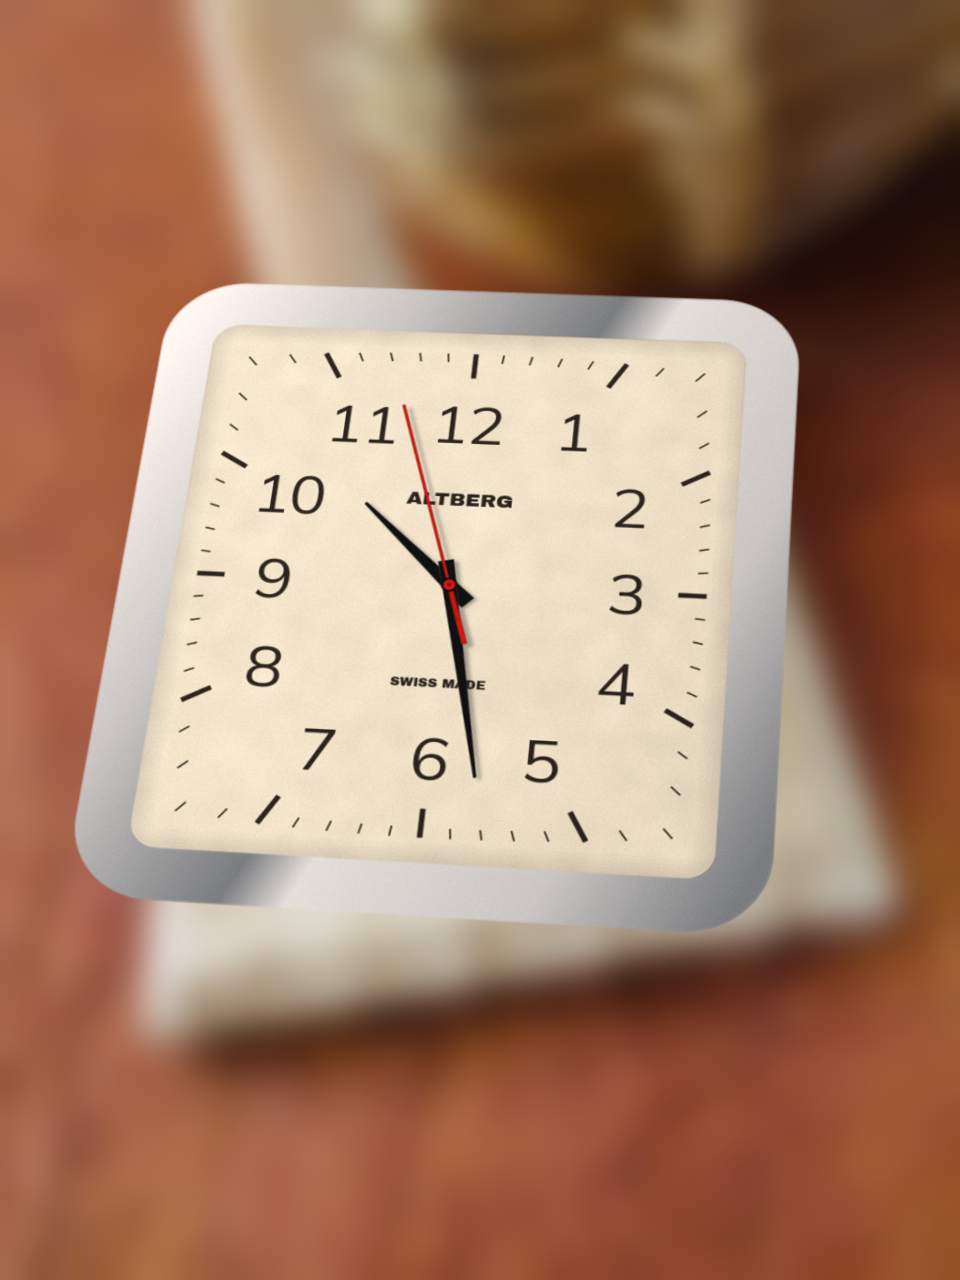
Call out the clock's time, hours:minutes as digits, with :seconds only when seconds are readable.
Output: 10:27:57
